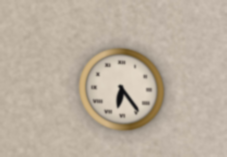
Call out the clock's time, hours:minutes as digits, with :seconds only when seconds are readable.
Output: 6:24
